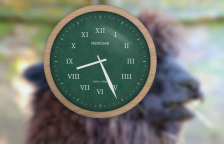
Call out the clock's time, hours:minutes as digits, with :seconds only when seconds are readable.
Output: 8:26
